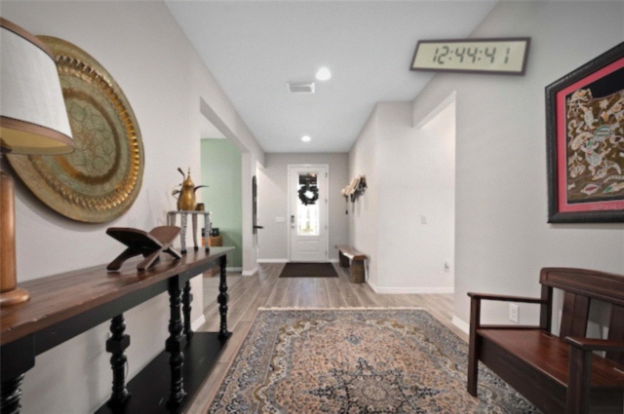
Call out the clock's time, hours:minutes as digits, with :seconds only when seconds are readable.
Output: 12:44:41
